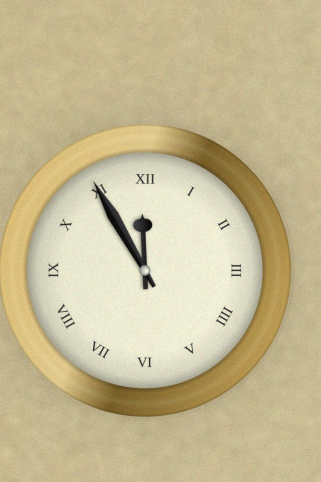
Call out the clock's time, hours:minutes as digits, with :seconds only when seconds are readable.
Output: 11:55
